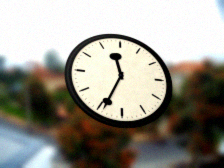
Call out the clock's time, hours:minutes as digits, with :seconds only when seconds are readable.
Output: 11:34
